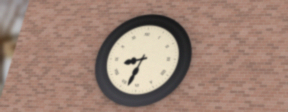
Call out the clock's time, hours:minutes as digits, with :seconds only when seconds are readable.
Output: 8:33
